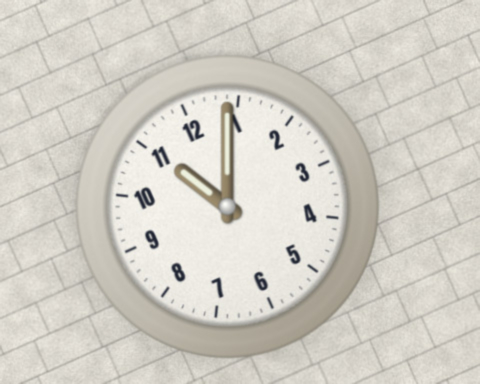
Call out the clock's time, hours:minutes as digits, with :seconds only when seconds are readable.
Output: 11:04
